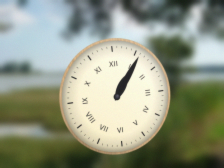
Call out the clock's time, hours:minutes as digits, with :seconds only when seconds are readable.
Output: 1:06
